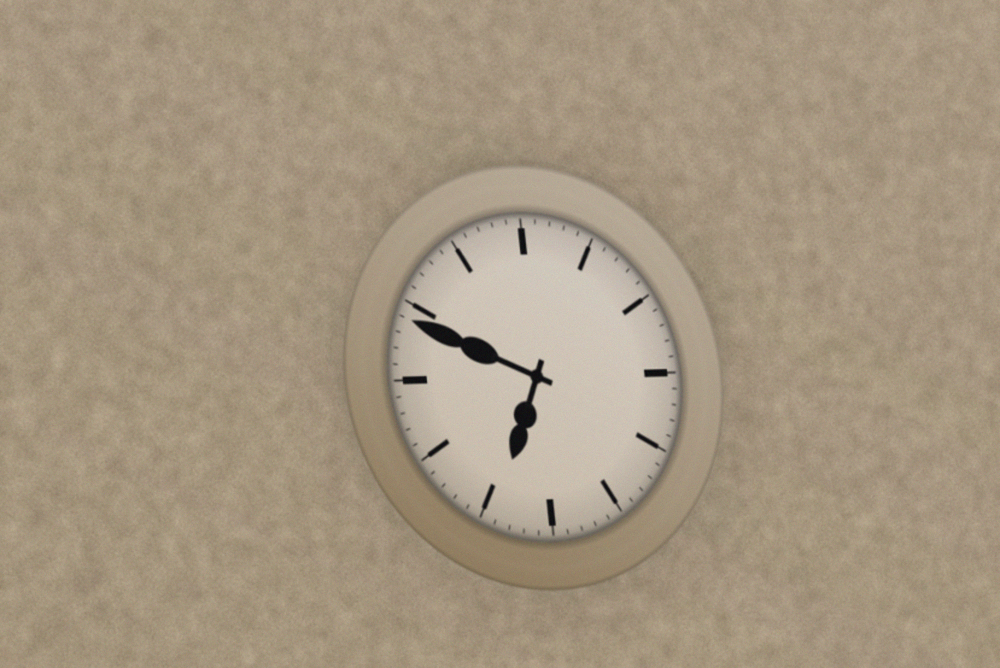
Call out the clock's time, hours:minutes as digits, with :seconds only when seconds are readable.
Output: 6:49
